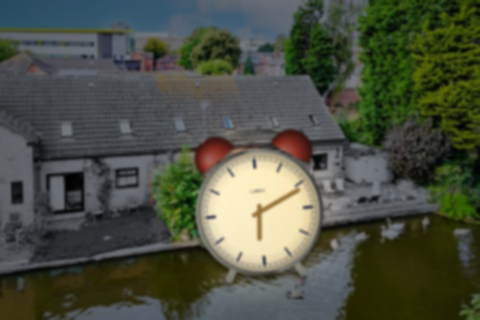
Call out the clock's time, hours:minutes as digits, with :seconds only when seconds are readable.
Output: 6:11
